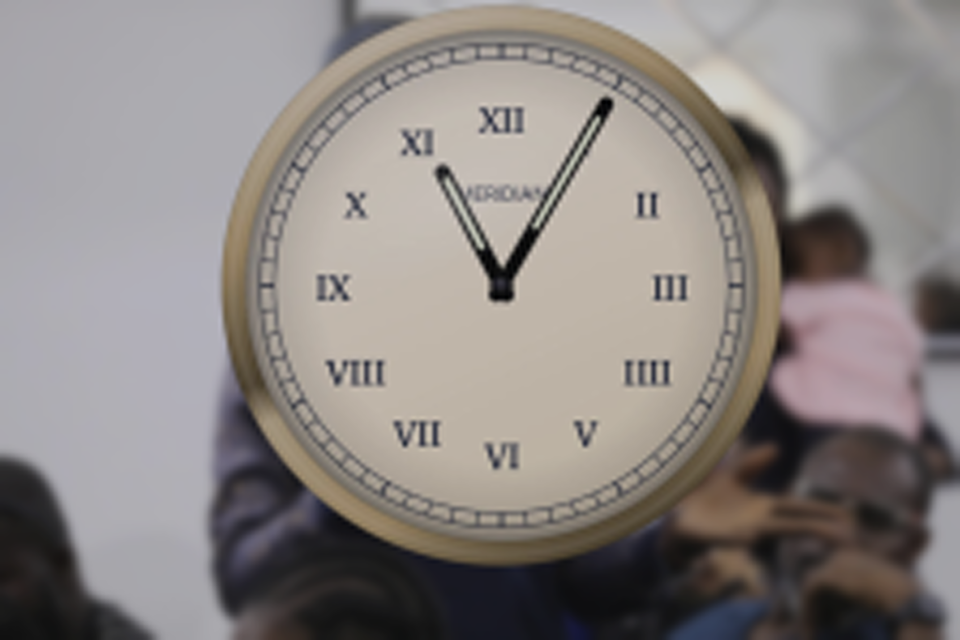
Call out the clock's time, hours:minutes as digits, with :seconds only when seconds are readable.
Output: 11:05
